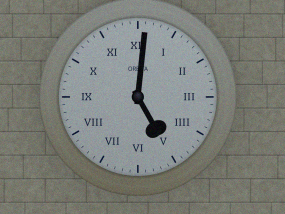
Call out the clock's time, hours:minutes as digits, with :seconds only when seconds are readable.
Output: 5:01
